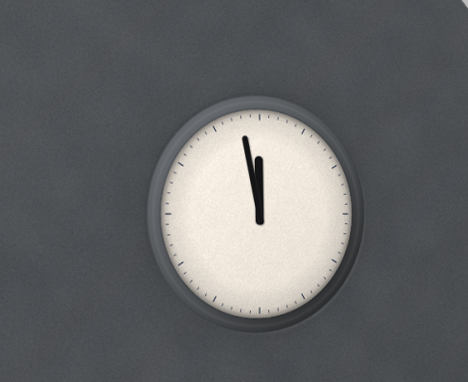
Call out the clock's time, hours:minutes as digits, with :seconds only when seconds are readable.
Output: 11:58
